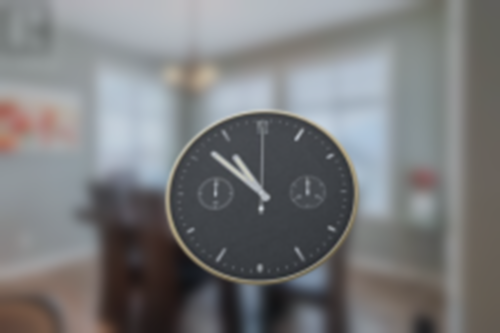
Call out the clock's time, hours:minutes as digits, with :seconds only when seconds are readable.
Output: 10:52
